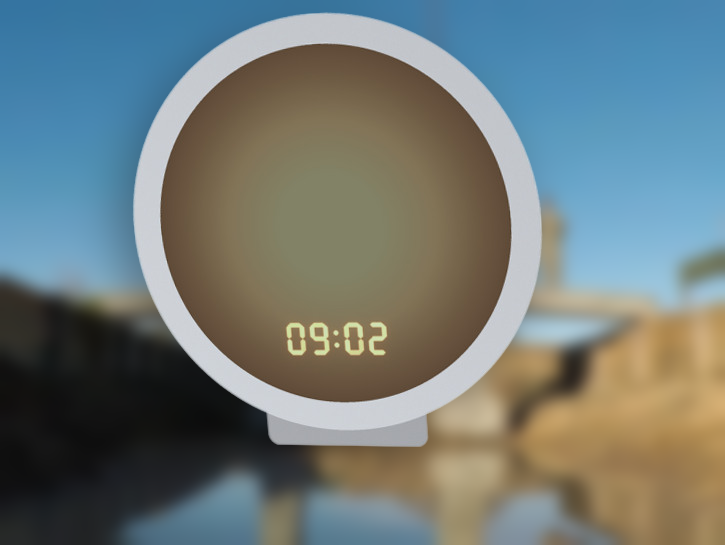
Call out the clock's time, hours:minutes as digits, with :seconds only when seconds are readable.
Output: 9:02
